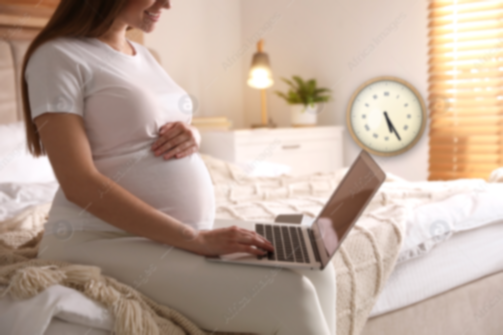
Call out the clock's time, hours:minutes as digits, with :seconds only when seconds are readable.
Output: 5:25
